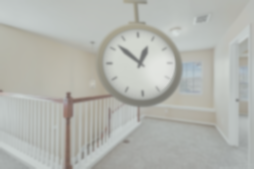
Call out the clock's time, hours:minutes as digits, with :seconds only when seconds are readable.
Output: 12:52
